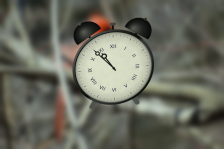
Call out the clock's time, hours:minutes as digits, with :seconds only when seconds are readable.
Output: 10:53
